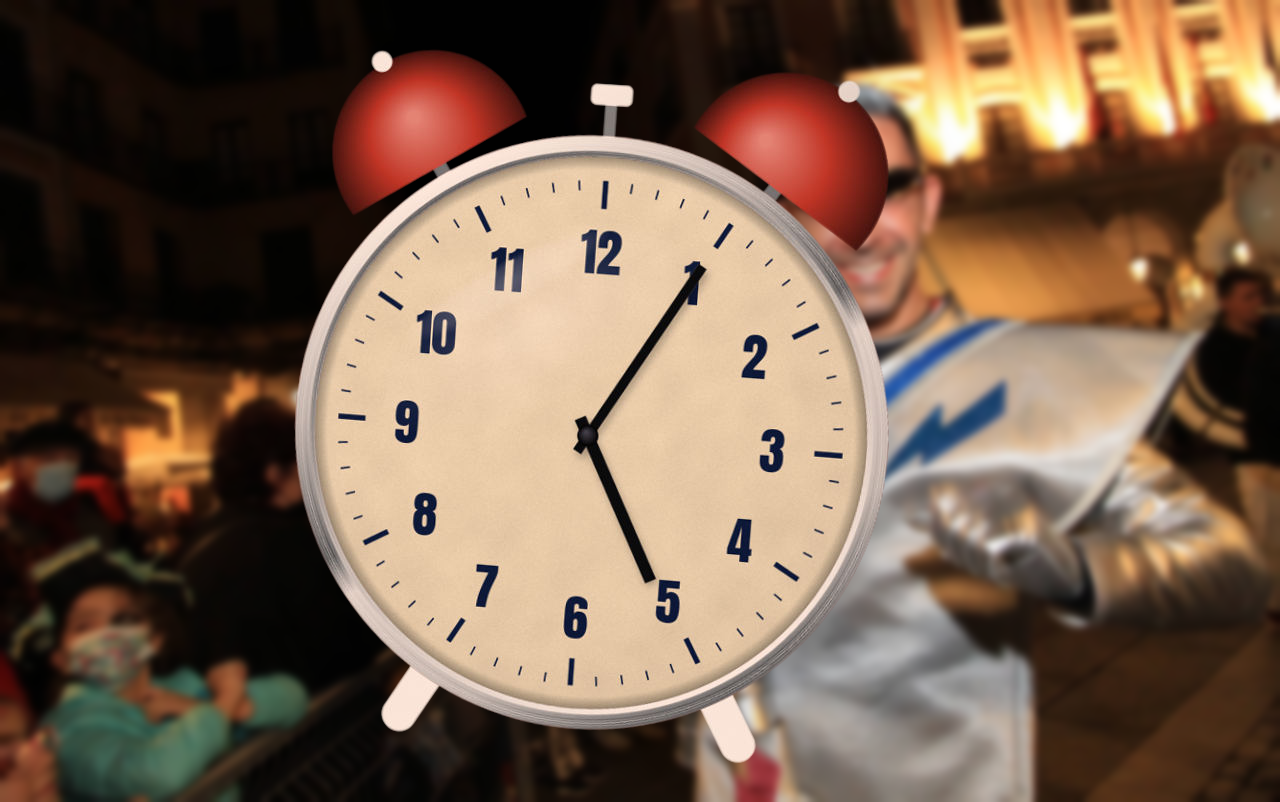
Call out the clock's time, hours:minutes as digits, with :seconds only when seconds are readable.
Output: 5:05
